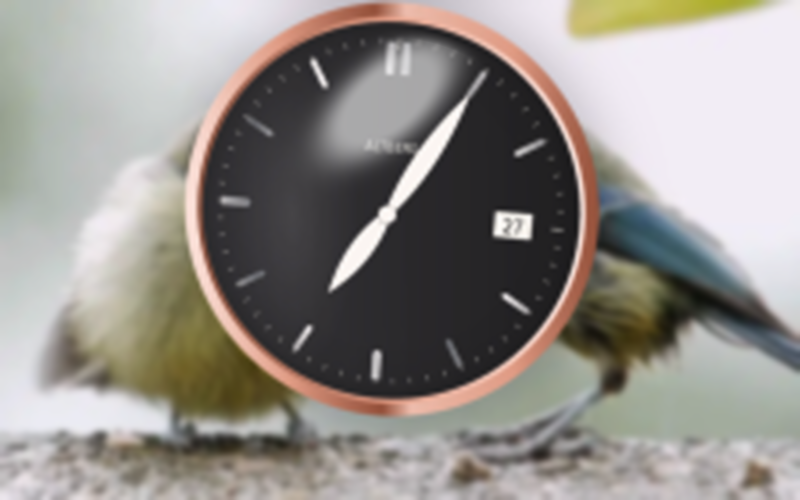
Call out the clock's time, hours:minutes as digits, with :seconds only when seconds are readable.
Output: 7:05
